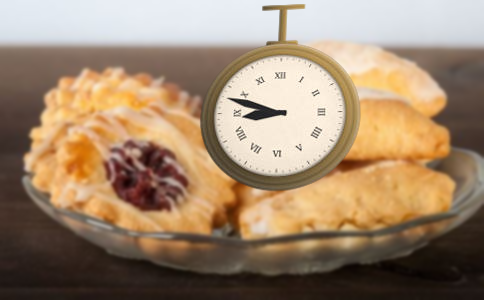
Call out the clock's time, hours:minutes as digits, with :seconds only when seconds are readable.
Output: 8:48
